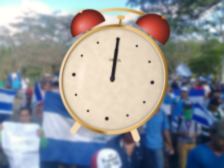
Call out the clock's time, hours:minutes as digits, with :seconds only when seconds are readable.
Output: 12:00
